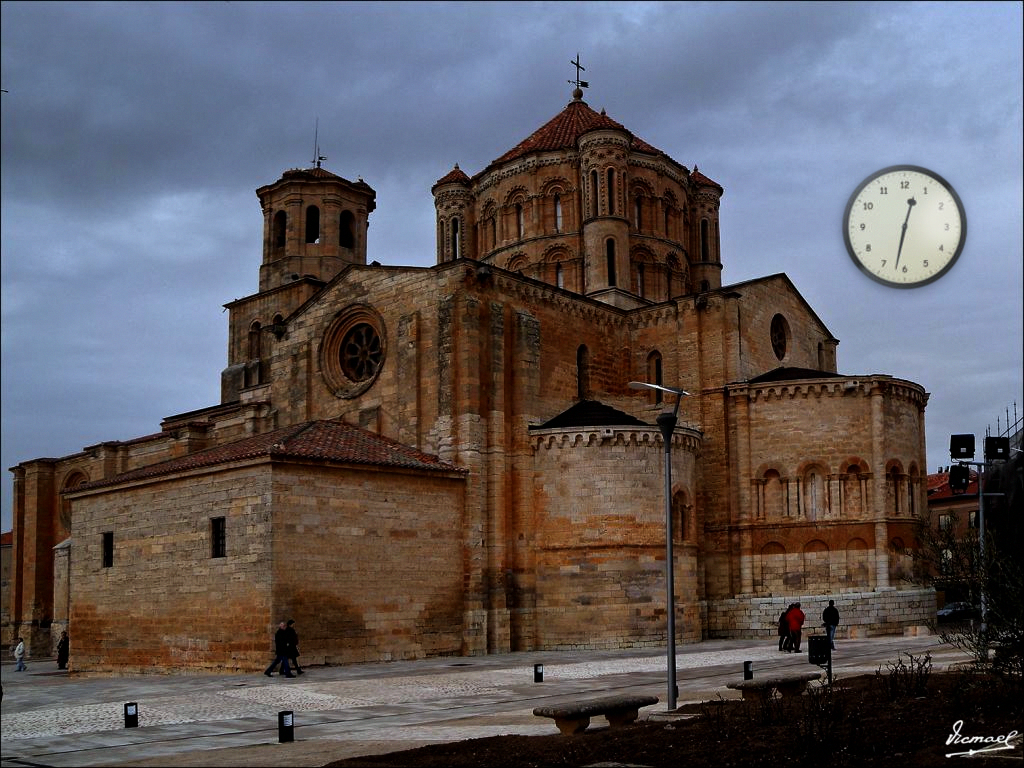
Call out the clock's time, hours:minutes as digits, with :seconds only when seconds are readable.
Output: 12:32
